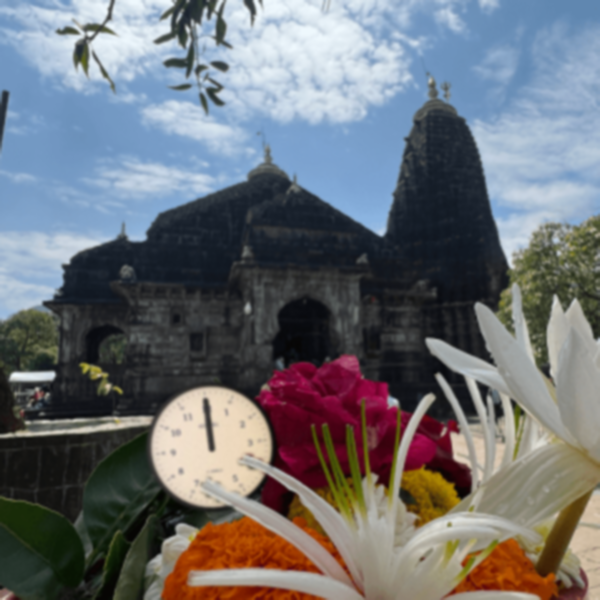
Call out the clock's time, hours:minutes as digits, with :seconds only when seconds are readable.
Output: 12:00
